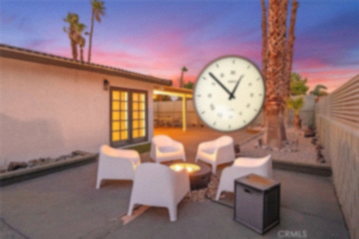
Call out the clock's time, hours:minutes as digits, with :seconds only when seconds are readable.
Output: 12:52
